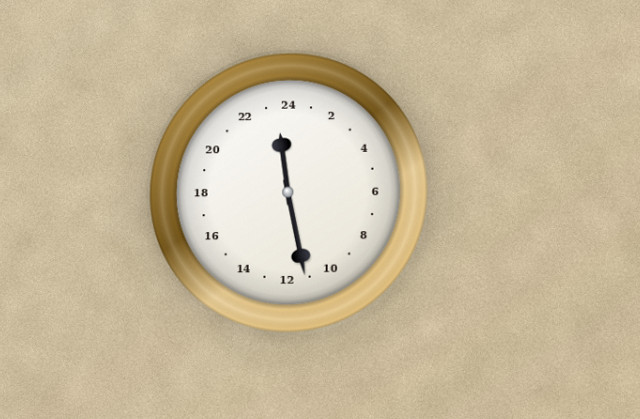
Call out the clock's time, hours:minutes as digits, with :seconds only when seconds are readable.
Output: 23:28
